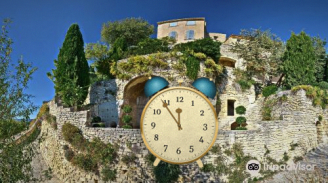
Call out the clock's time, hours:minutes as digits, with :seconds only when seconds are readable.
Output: 11:54
